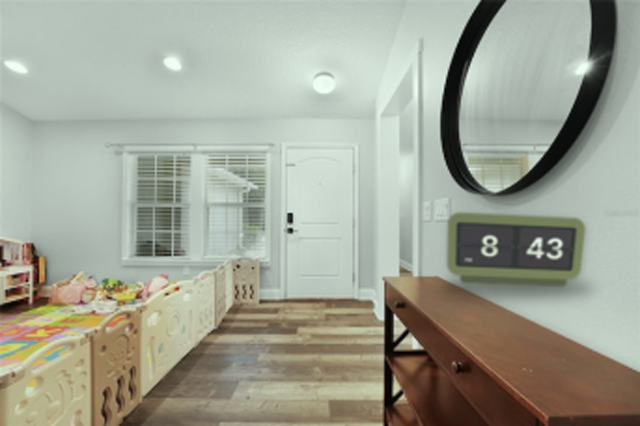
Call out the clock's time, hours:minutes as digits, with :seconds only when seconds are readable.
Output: 8:43
